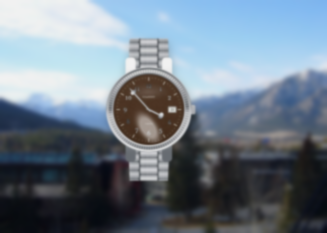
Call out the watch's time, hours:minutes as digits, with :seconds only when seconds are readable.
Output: 3:53
